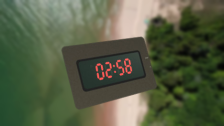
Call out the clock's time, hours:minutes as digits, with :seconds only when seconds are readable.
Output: 2:58
